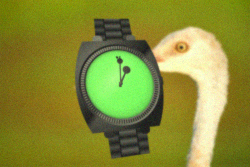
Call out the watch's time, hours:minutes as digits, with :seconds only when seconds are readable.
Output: 1:01
